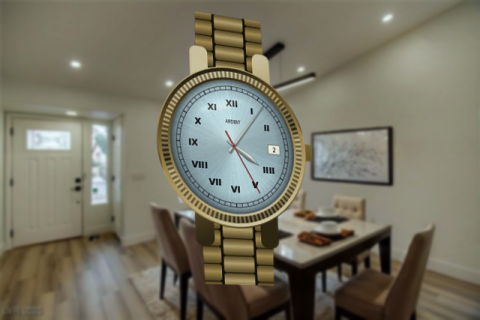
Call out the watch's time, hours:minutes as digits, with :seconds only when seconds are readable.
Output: 4:06:25
